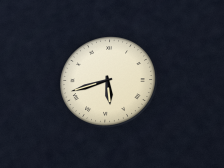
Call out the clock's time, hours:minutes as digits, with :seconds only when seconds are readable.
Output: 5:42
